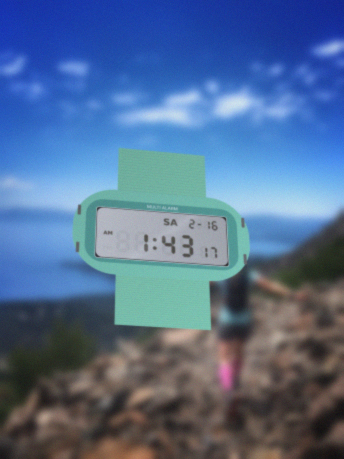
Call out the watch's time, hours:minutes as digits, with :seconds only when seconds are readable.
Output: 1:43:17
